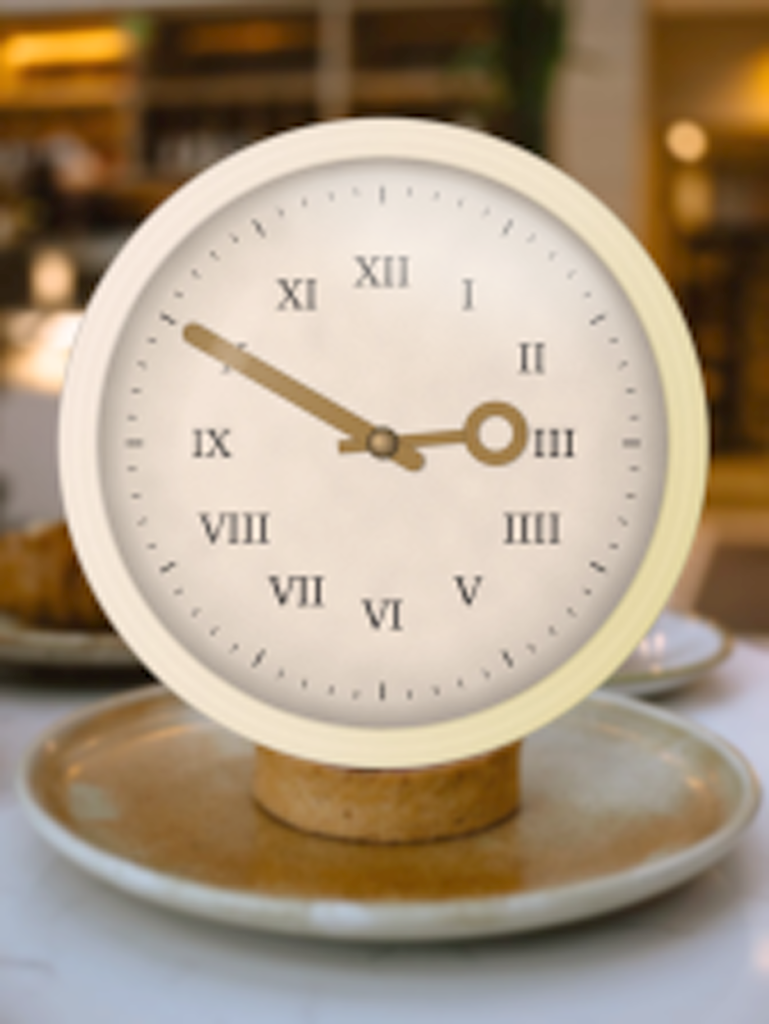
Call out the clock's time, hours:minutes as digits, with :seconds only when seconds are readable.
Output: 2:50
